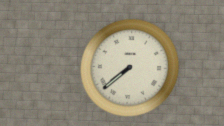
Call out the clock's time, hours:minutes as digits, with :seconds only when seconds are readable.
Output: 7:38
